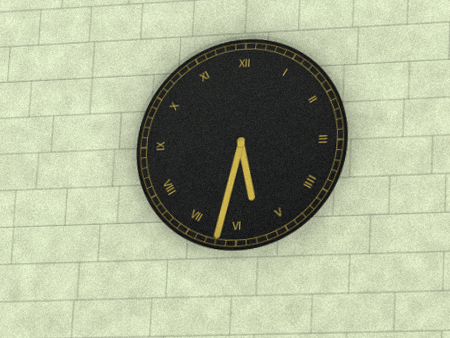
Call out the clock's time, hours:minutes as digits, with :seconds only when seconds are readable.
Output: 5:32
